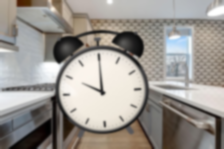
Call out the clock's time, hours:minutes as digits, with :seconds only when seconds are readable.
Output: 10:00
